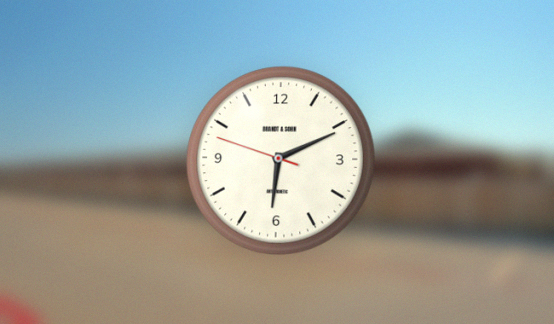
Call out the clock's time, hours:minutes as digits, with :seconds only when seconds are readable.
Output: 6:10:48
